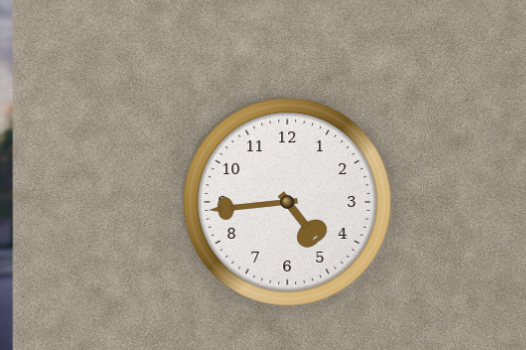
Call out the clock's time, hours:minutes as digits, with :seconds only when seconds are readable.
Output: 4:44
